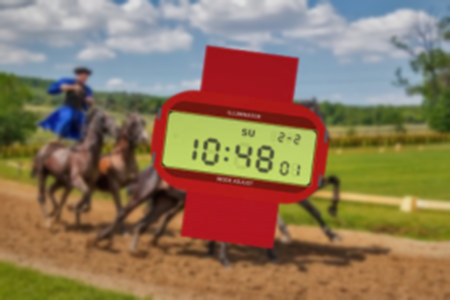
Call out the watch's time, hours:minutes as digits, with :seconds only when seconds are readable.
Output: 10:48:01
